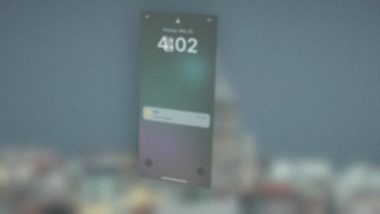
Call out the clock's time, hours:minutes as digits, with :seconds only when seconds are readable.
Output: 4:02
